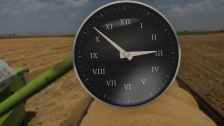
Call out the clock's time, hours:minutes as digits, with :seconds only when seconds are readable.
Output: 2:52
